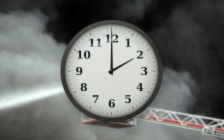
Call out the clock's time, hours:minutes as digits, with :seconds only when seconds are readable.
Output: 2:00
